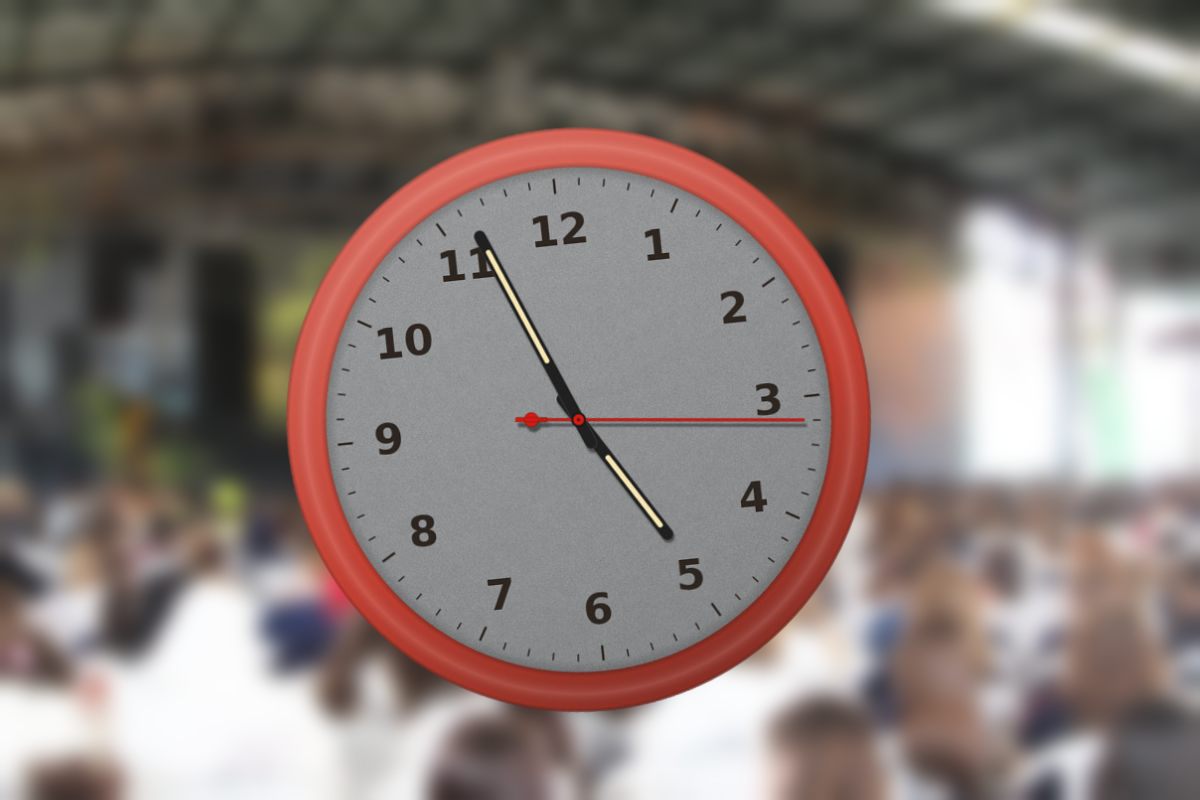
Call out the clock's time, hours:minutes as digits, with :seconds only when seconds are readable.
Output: 4:56:16
